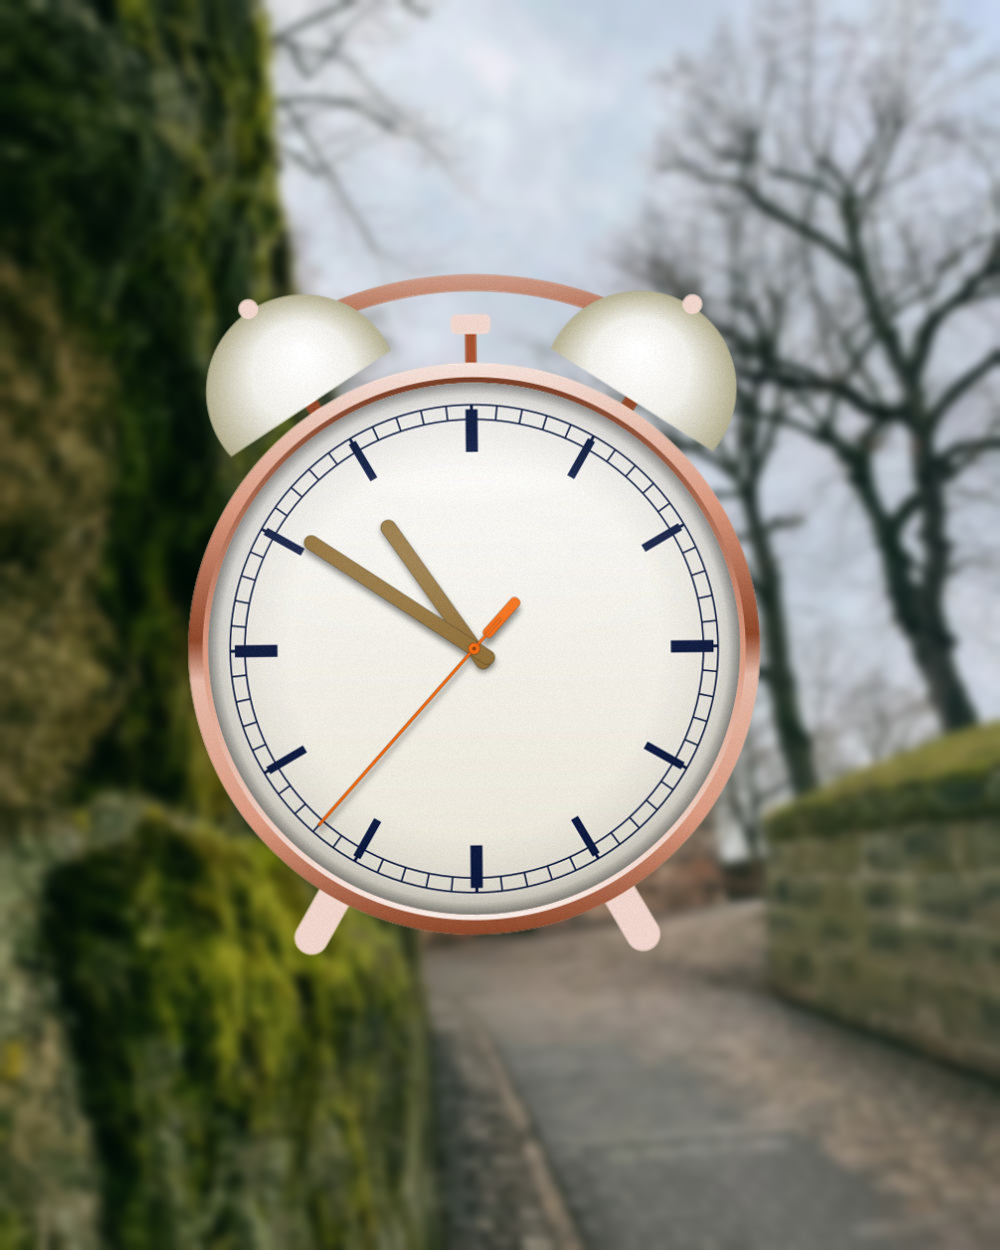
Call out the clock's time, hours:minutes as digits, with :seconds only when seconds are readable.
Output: 10:50:37
